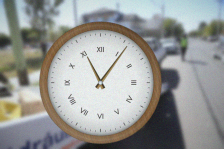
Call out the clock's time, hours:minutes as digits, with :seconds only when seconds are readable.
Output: 11:06
